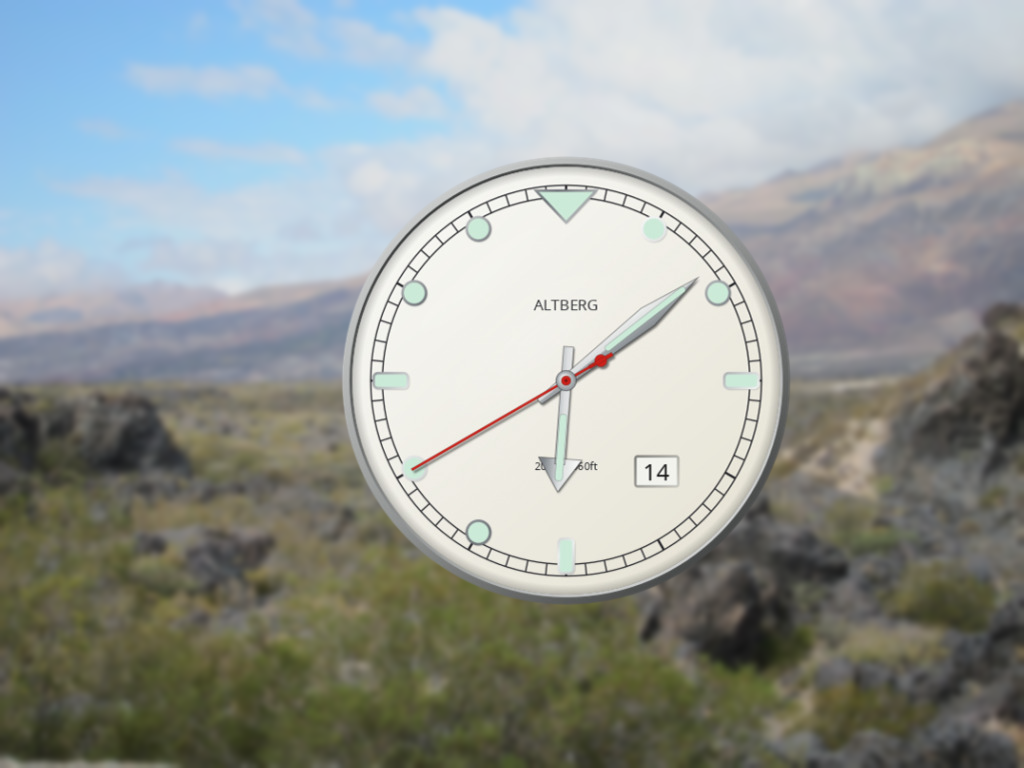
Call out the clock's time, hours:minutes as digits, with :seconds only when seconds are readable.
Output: 6:08:40
